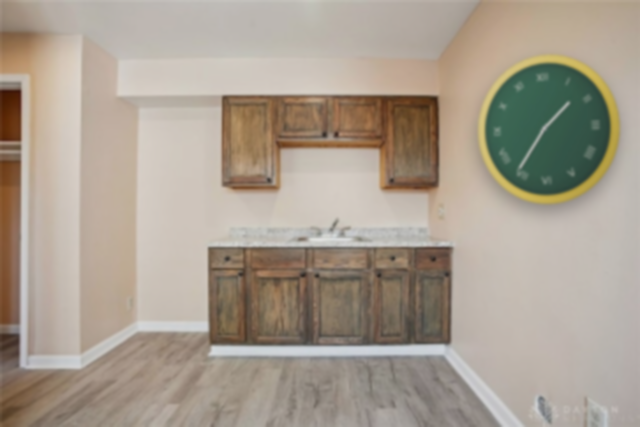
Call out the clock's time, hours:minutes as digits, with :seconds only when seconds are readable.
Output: 1:36
